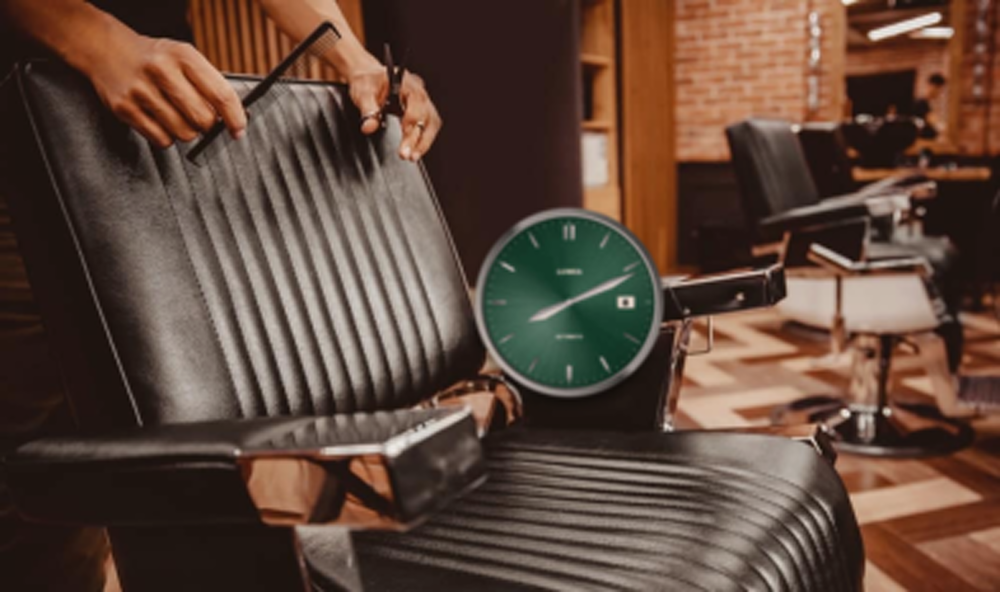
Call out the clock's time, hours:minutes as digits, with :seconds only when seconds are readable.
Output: 8:11
